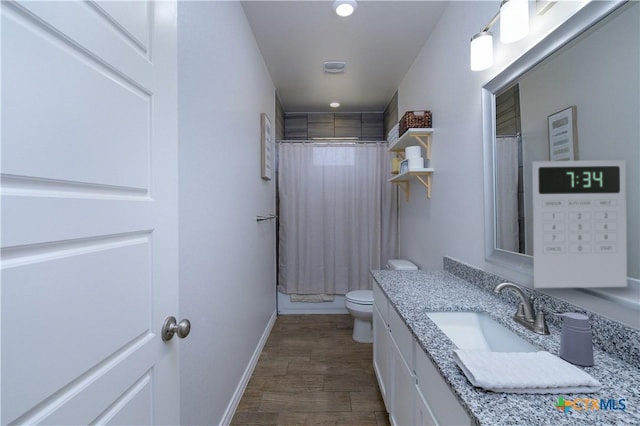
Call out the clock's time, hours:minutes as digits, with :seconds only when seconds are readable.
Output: 7:34
